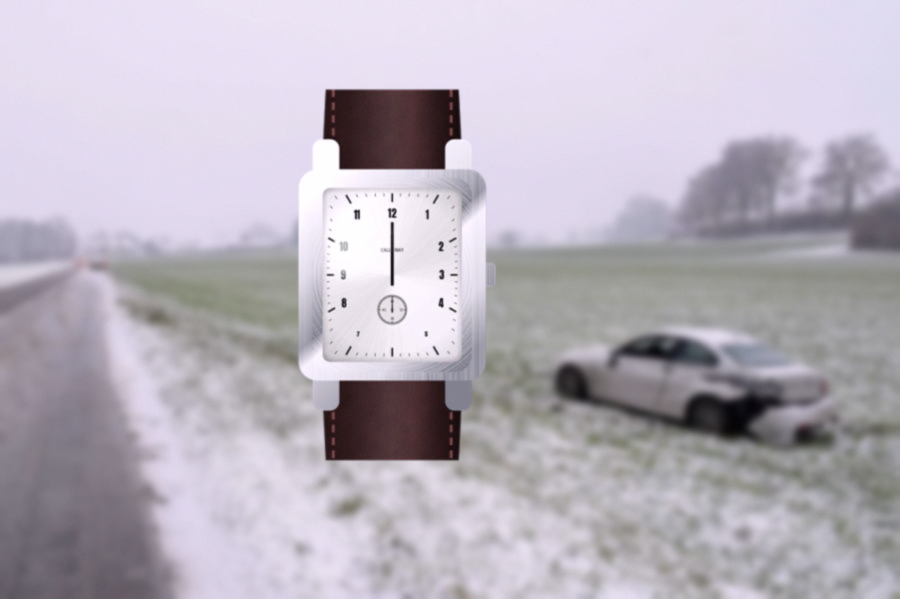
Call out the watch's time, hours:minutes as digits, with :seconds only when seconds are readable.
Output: 12:00
